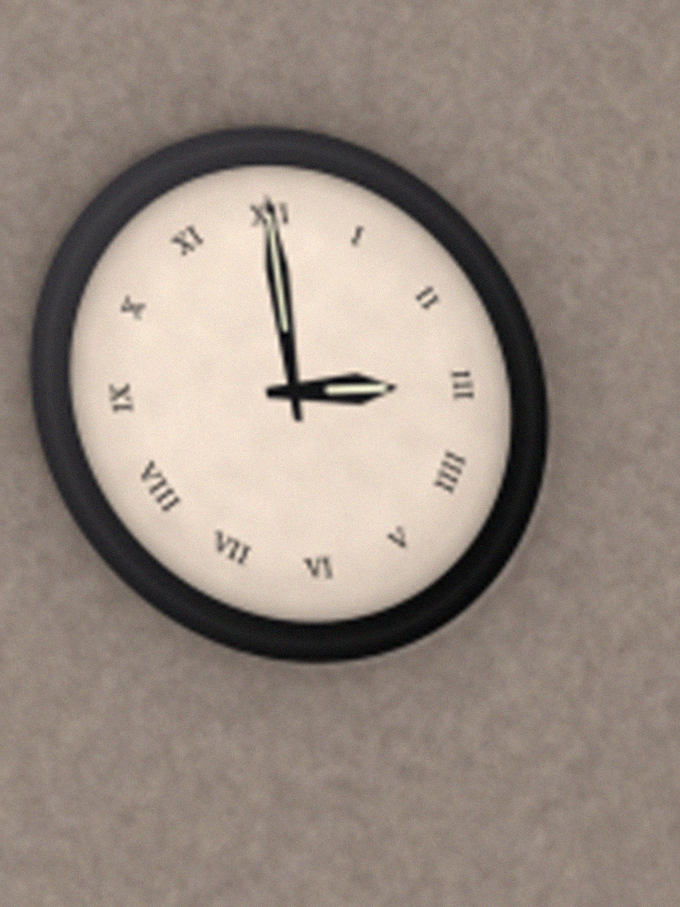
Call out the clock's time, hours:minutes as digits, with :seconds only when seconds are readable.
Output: 3:00
